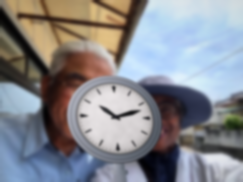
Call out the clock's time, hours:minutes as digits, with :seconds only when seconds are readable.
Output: 10:12
